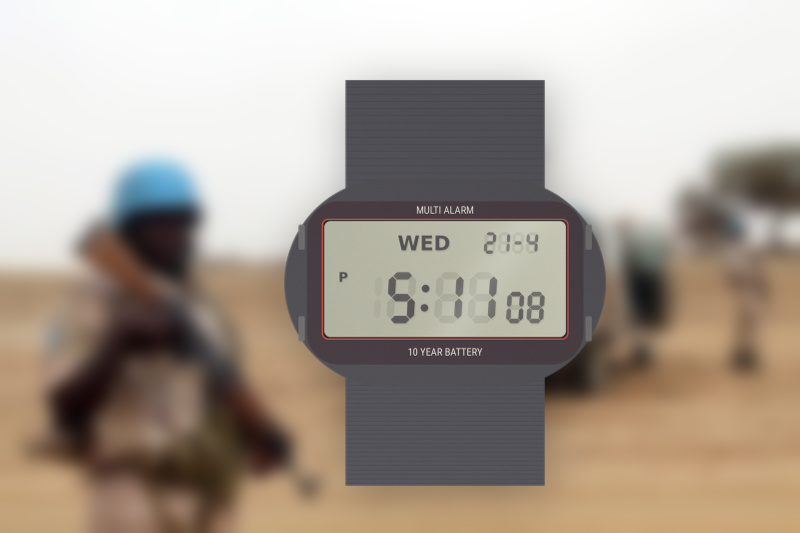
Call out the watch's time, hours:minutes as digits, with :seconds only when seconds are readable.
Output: 5:11:08
